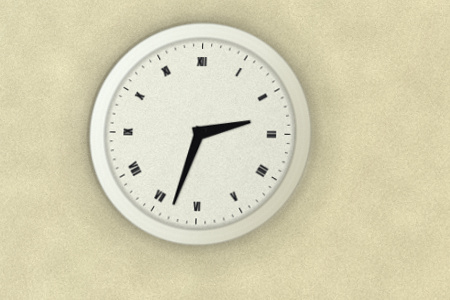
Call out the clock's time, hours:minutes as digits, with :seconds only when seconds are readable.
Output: 2:33
